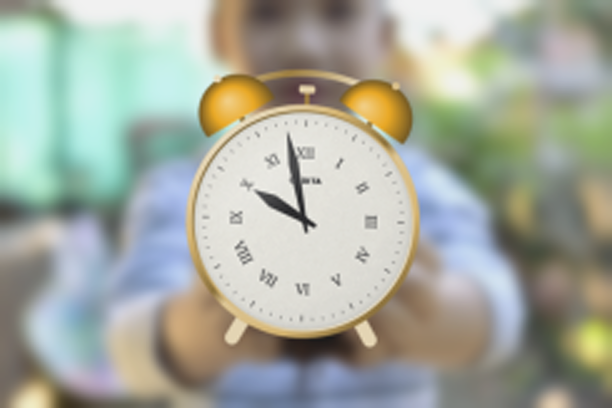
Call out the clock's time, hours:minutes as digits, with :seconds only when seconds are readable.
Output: 9:58
